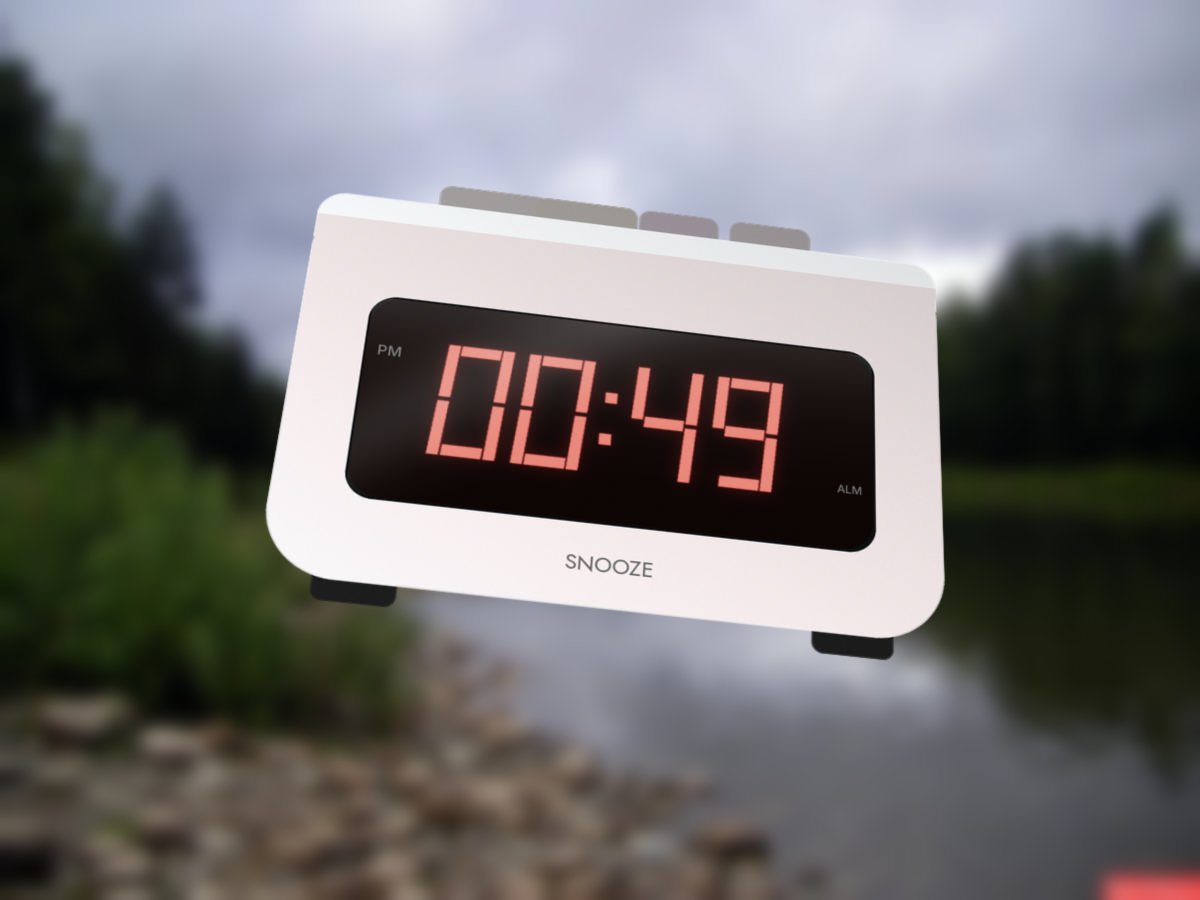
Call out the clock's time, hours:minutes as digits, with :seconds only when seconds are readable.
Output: 0:49
